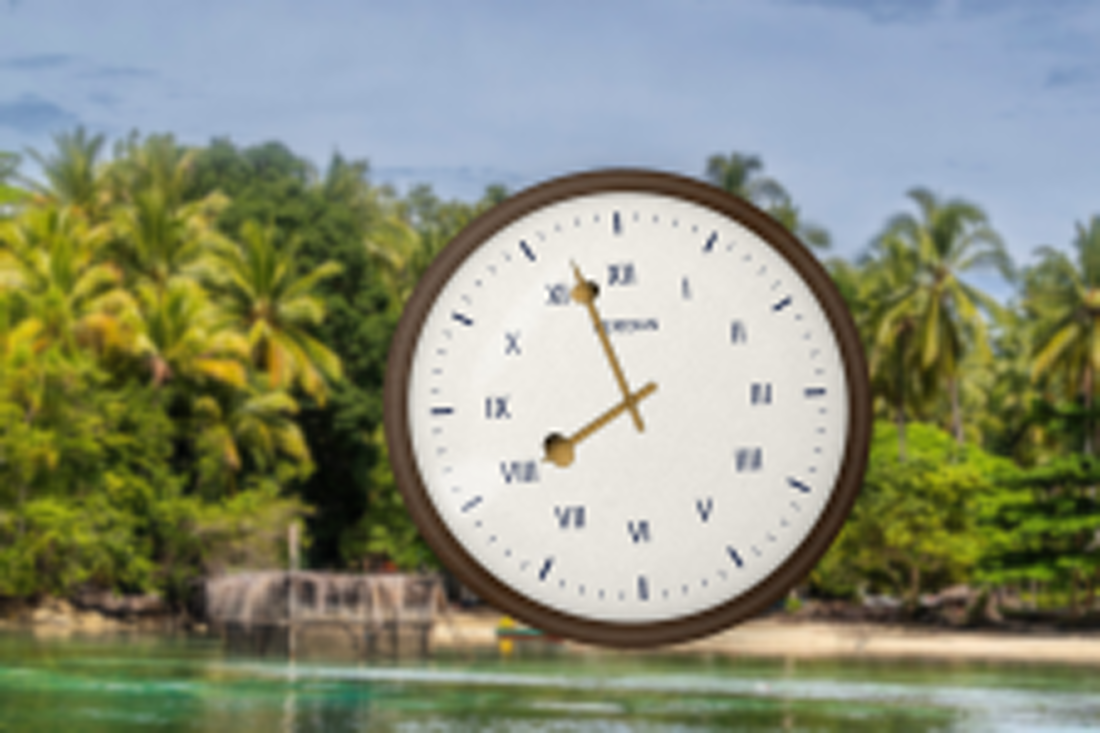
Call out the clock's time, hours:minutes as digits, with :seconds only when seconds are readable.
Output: 7:57
